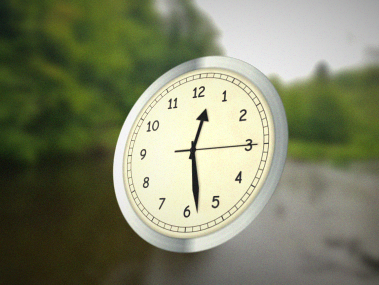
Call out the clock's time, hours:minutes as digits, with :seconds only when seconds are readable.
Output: 12:28:15
